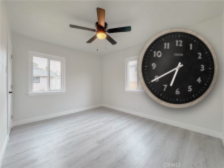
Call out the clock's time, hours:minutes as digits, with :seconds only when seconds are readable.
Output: 6:40
